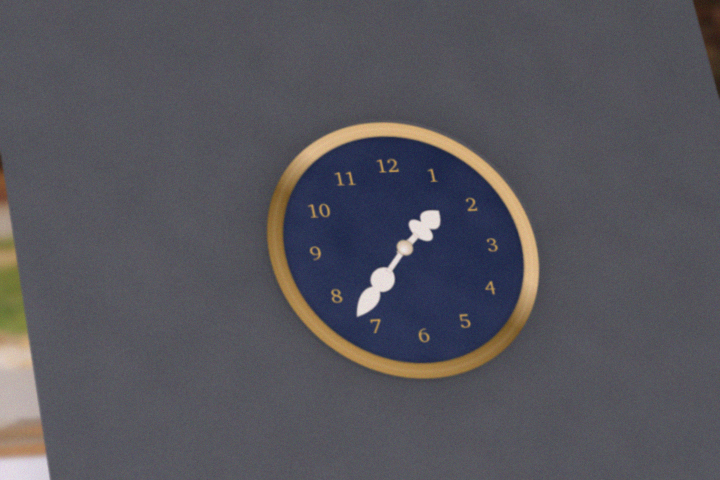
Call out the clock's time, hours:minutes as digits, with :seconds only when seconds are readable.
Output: 1:37
